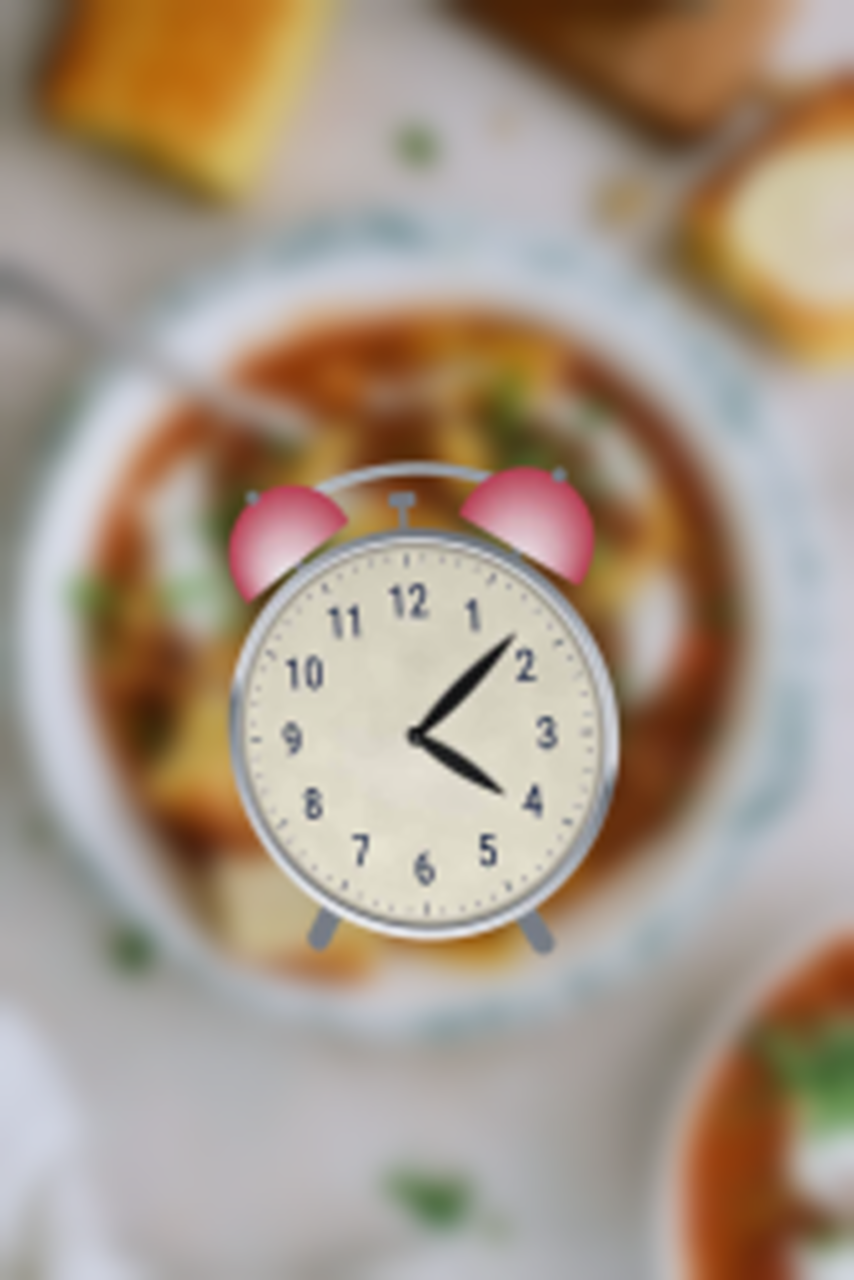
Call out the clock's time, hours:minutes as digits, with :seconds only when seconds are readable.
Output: 4:08
